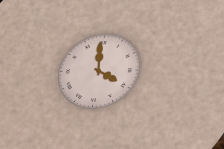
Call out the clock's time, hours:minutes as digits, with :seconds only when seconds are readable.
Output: 3:59
